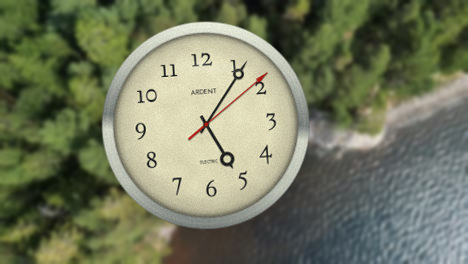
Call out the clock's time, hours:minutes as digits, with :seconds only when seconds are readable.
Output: 5:06:09
